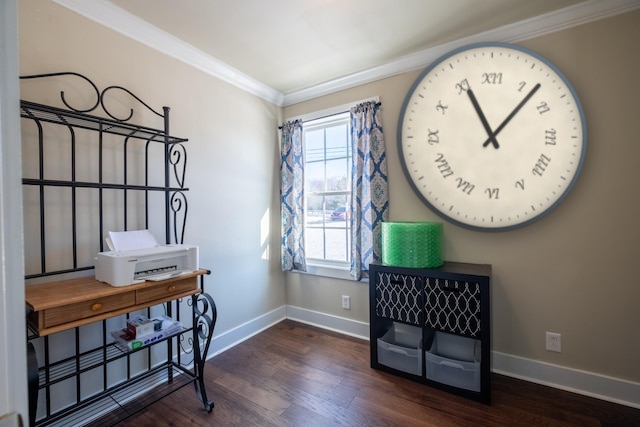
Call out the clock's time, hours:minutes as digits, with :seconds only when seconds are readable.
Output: 11:07
